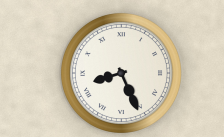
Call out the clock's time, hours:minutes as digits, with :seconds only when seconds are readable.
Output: 8:26
